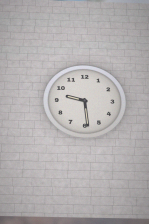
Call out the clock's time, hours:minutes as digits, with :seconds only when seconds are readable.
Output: 9:29
